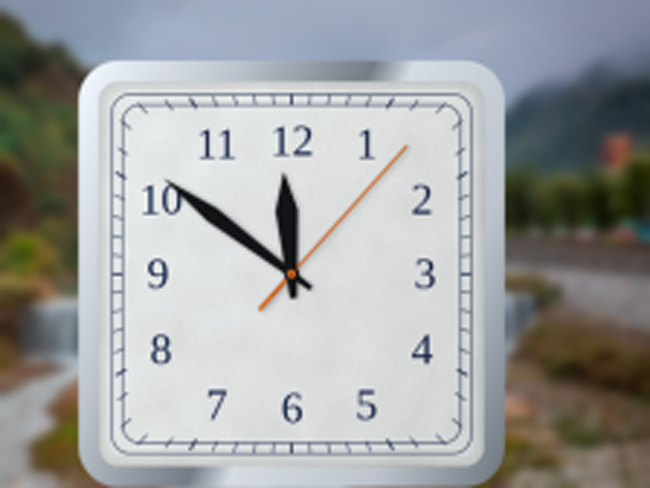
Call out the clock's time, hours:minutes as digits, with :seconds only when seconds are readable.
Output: 11:51:07
